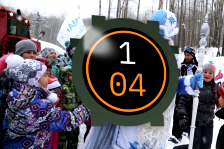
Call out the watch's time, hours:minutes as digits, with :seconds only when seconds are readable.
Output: 1:04
